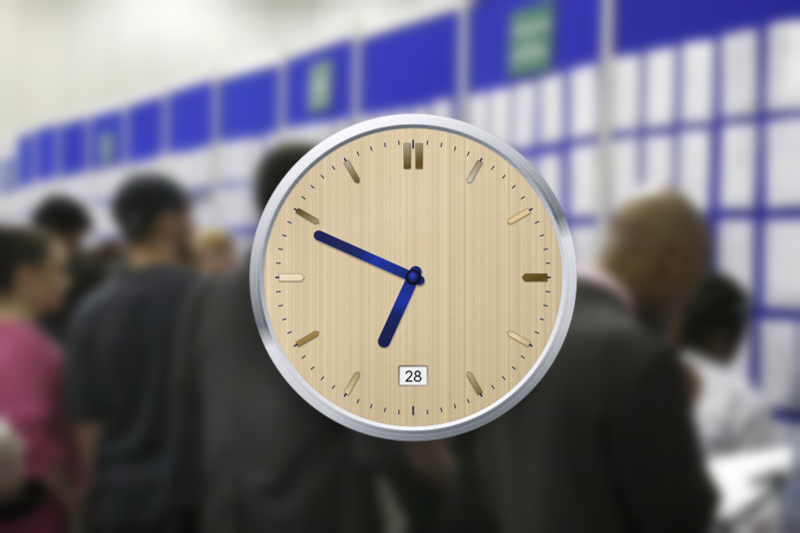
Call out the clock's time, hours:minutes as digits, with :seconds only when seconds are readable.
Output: 6:49
